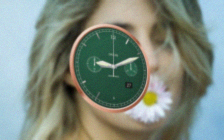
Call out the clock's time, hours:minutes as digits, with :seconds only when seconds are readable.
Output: 9:11
